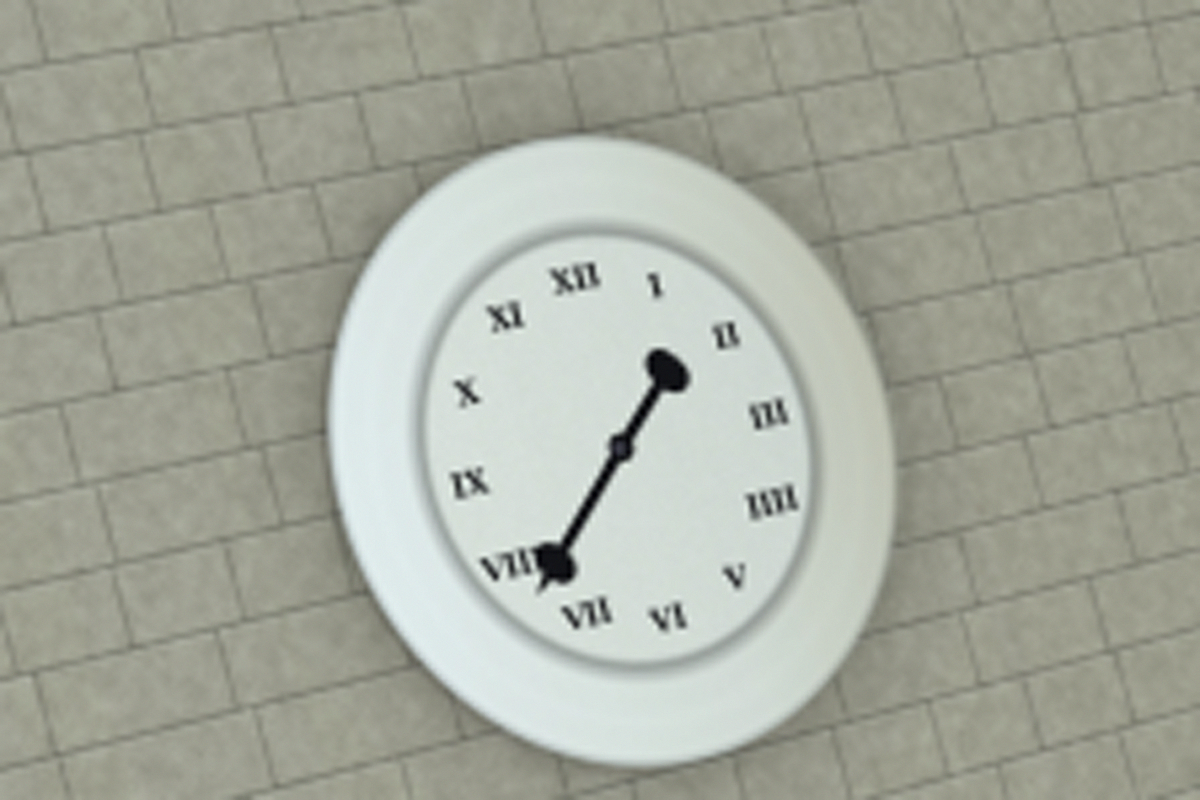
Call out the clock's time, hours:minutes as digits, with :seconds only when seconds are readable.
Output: 1:38
